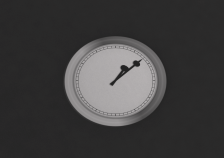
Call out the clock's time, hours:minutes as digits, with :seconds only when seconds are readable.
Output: 1:08
